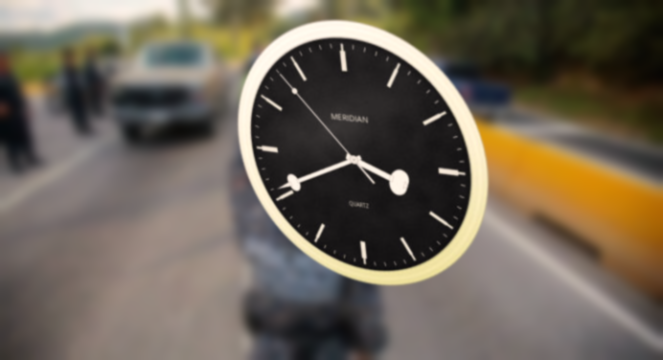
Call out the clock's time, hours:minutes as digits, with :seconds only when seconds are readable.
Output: 3:40:53
